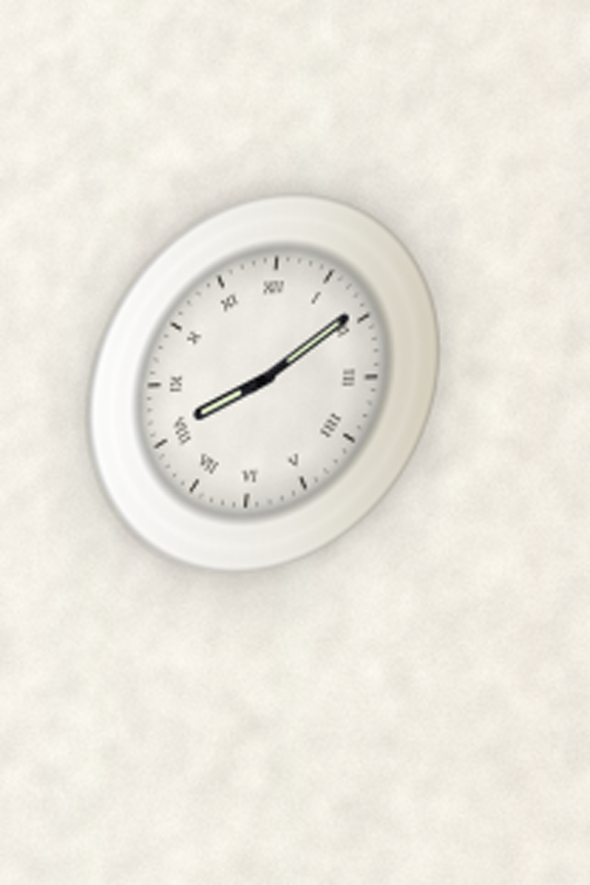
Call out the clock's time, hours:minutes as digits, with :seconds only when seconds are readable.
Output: 8:09
